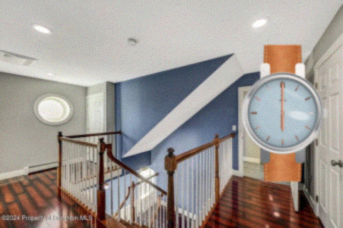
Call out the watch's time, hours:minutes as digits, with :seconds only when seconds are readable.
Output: 6:00
